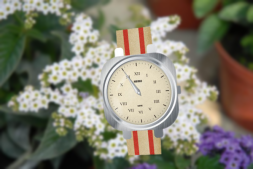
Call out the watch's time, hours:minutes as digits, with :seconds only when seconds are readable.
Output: 10:55
